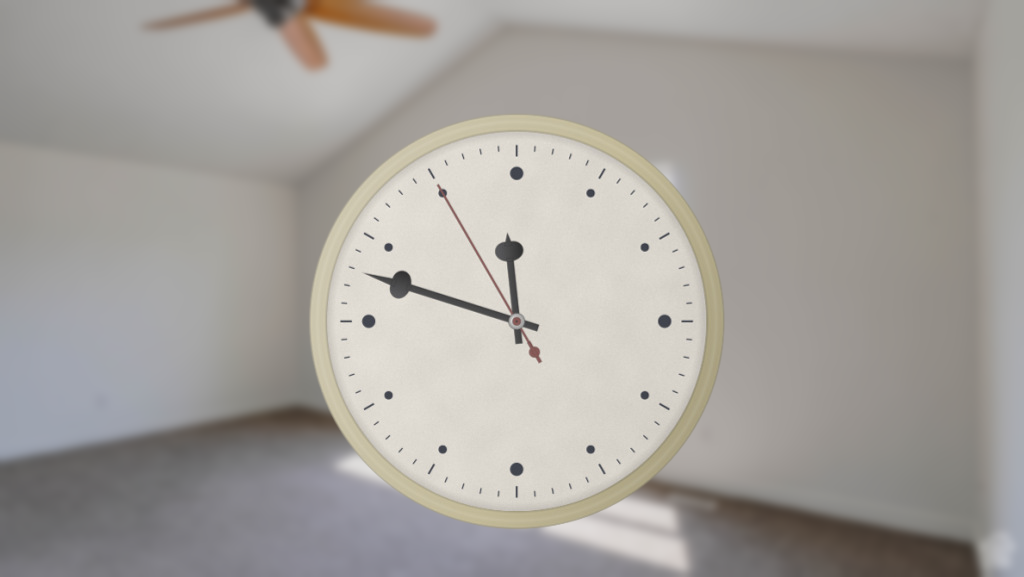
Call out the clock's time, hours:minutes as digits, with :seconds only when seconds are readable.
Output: 11:47:55
